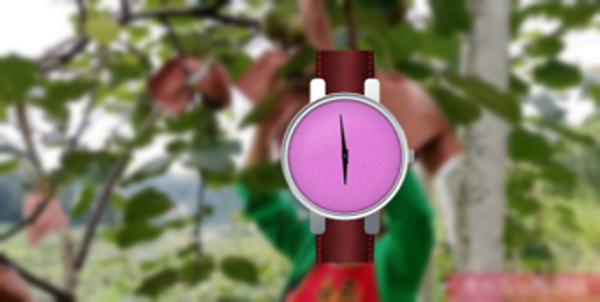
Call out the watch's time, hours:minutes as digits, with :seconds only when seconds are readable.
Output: 5:59
